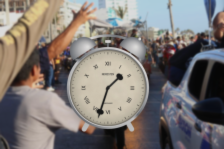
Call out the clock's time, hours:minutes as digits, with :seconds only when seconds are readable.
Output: 1:33
